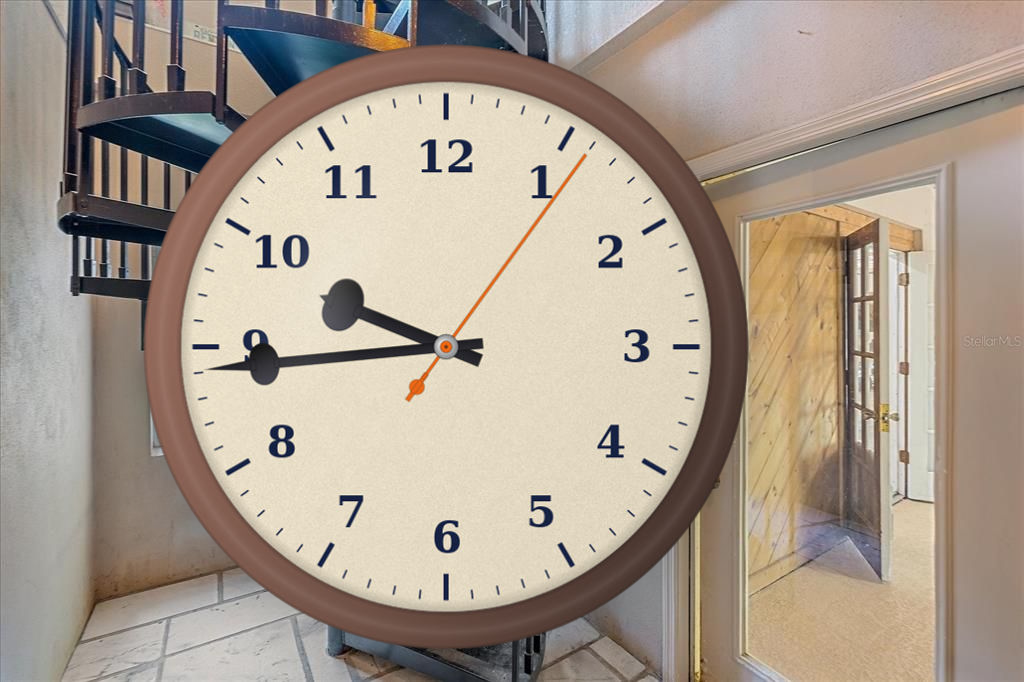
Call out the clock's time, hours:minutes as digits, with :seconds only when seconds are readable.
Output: 9:44:06
